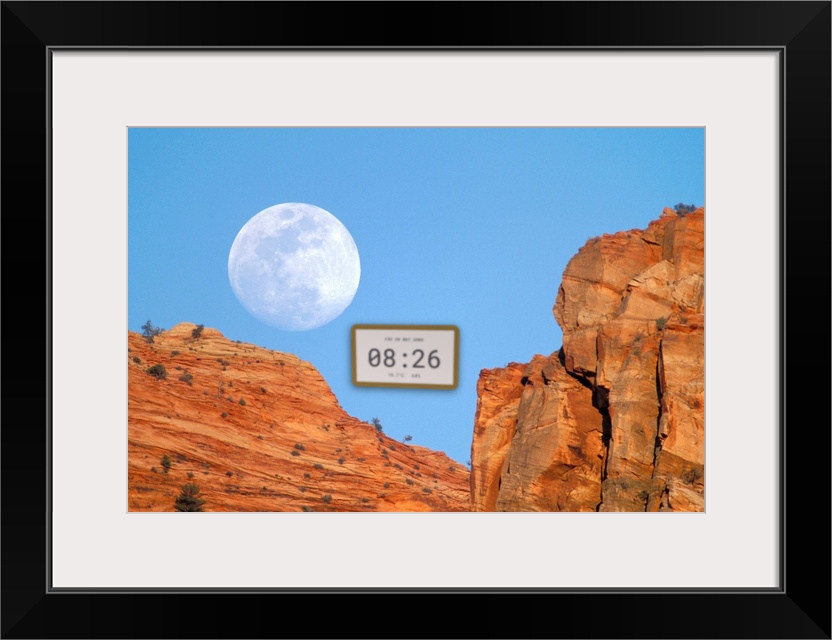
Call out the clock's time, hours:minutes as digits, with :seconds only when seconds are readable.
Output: 8:26
